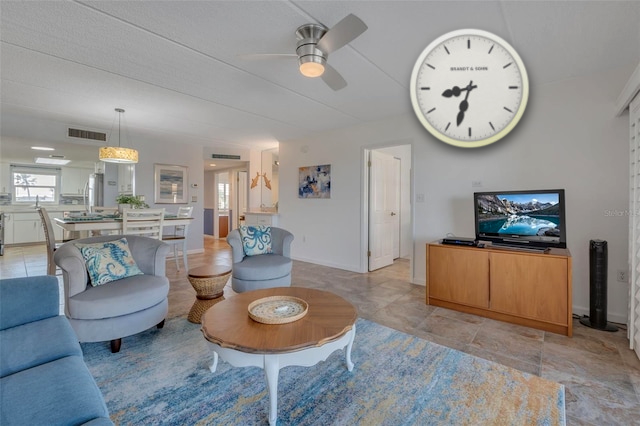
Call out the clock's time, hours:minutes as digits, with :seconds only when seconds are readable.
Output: 8:33
